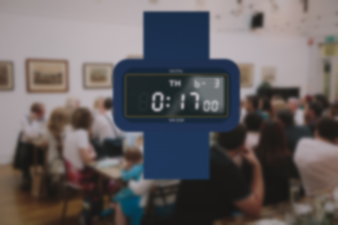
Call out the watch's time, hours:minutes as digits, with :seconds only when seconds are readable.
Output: 0:17
